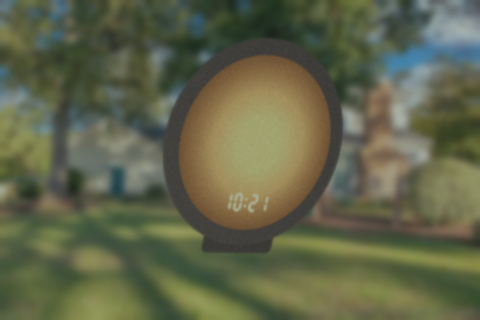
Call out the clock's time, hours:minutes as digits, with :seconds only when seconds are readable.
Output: 10:21
